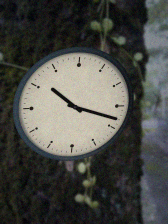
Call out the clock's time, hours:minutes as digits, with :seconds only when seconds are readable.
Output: 10:18
